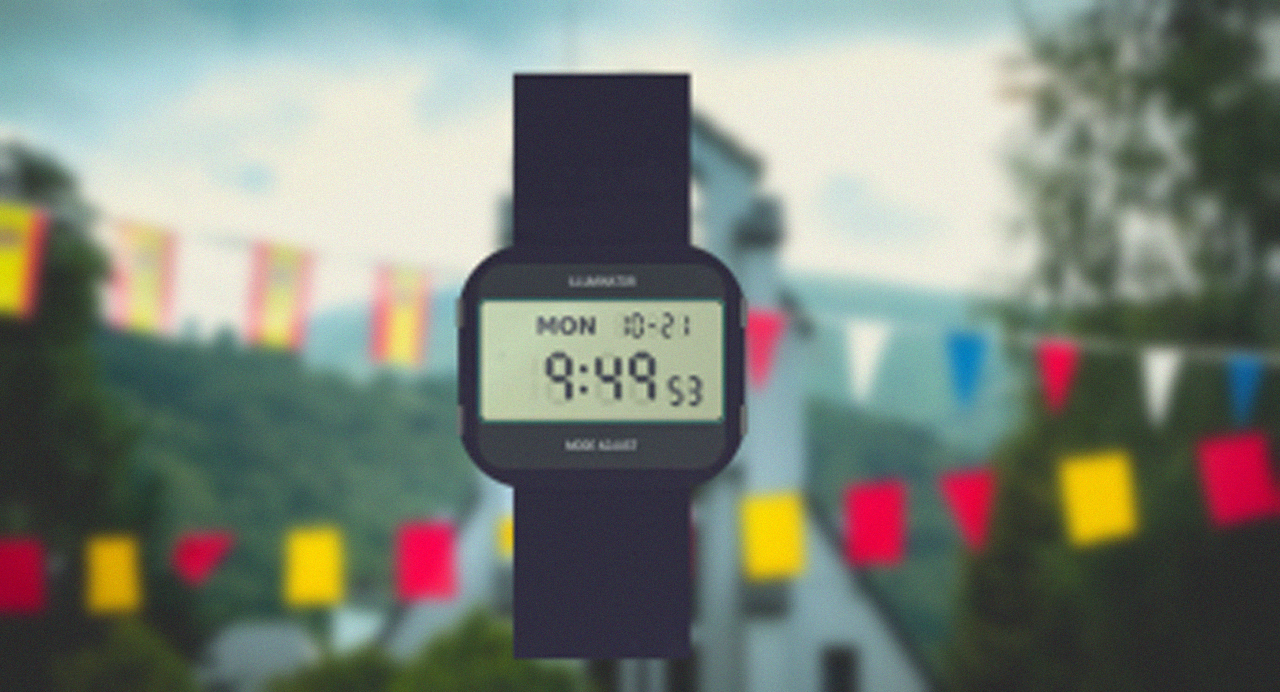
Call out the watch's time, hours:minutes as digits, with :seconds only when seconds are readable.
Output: 9:49:53
